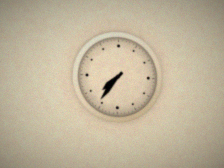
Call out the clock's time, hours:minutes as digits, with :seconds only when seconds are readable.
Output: 7:36
